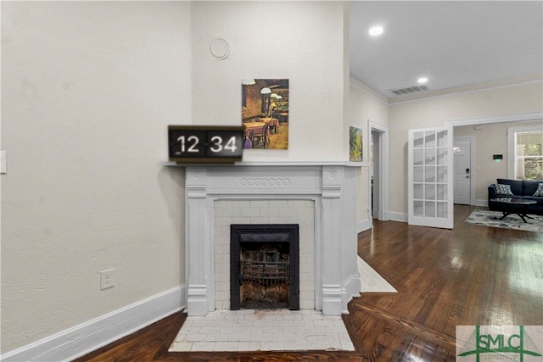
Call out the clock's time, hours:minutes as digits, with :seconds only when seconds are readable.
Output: 12:34
